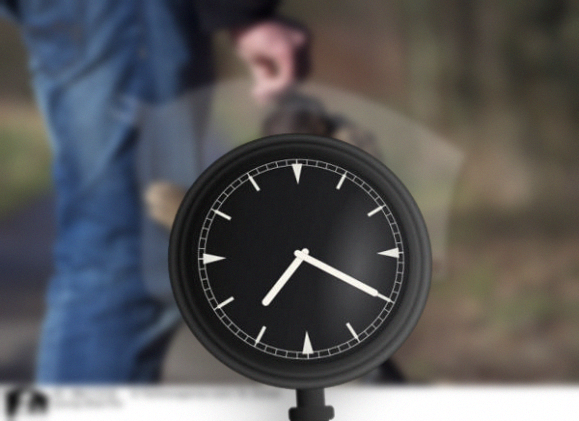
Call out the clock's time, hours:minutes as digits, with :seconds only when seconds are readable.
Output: 7:20
